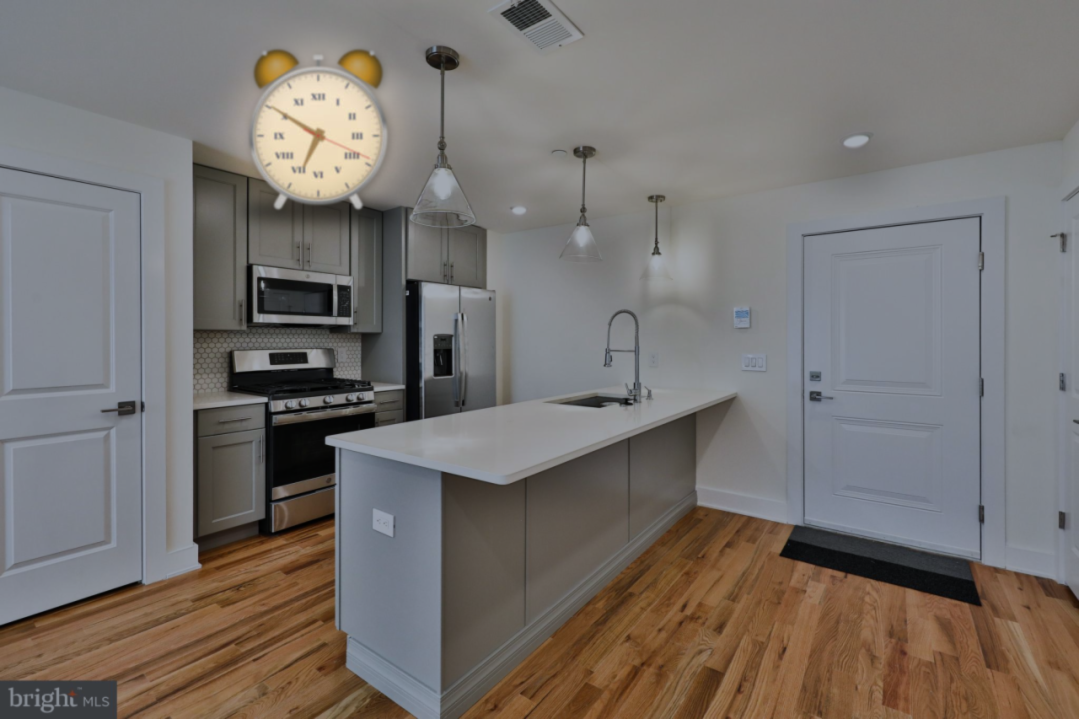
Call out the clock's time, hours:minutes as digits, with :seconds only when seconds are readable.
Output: 6:50:19
